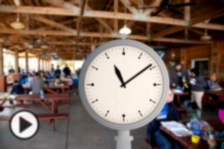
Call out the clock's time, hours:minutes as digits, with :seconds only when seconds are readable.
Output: 11:09
